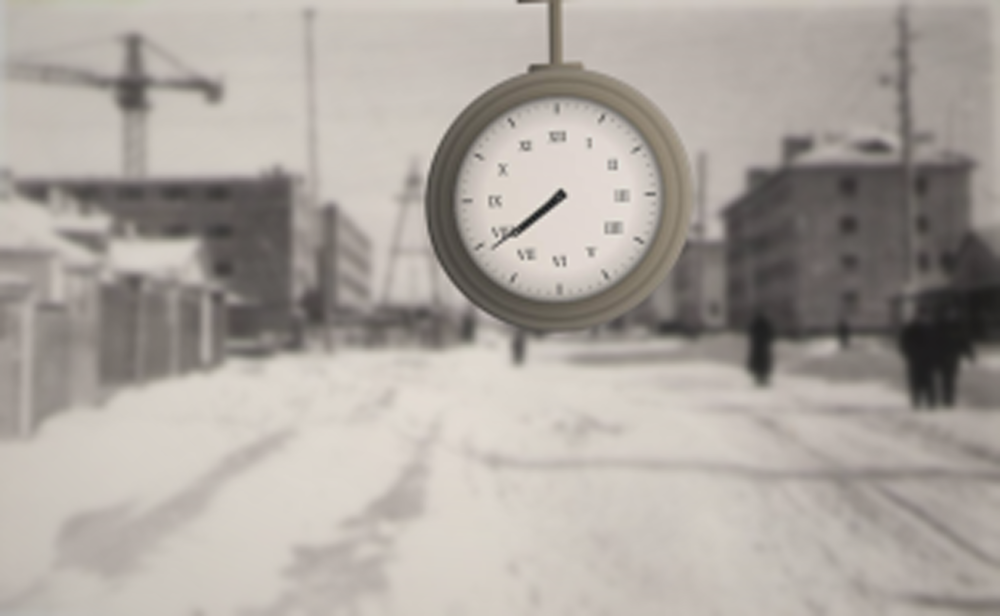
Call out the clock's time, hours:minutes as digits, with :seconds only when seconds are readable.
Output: 7:39
